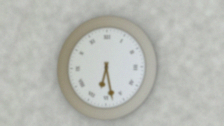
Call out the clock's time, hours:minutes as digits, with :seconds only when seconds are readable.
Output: 6:28
